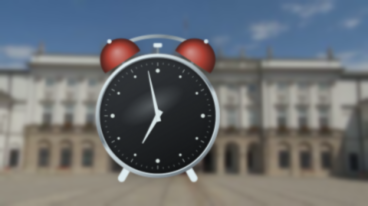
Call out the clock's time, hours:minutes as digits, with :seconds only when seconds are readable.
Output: 6:58
